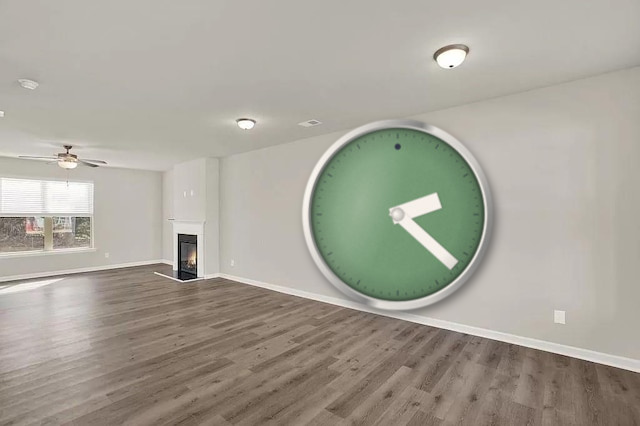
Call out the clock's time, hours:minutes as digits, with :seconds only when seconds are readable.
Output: 2:22
